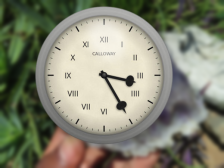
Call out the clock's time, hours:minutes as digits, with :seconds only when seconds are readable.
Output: 3:25
